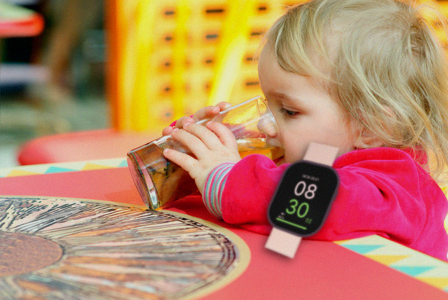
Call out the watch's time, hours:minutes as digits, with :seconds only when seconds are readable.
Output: 8:30
